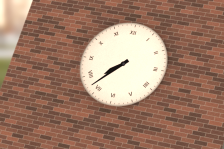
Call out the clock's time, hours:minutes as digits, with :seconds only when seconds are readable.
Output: 7:37
